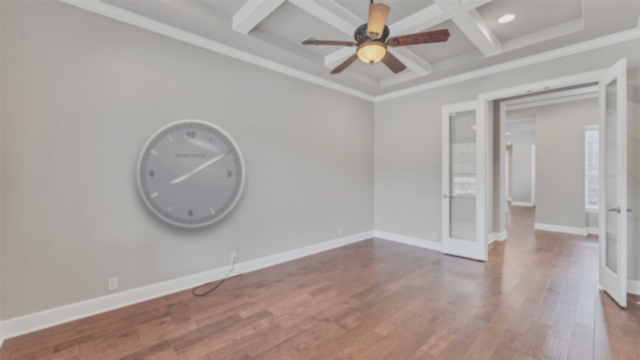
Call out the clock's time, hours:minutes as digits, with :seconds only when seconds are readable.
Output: 8:10
